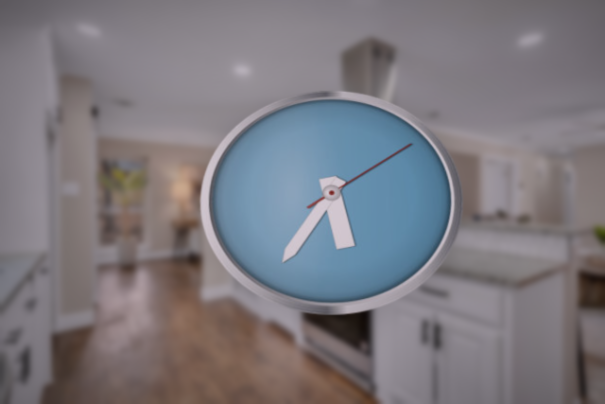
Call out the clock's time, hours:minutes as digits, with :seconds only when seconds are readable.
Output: 5:35:09
